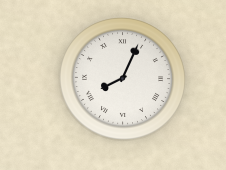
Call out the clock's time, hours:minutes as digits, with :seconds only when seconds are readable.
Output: 8:04
